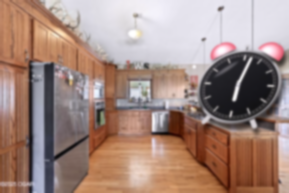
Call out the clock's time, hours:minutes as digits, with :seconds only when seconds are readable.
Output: 6:02
